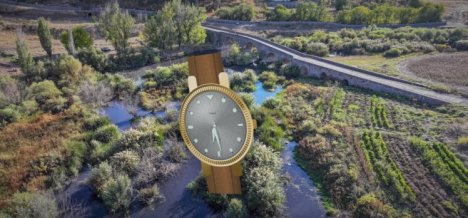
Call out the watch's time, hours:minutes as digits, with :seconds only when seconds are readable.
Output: 6:29
